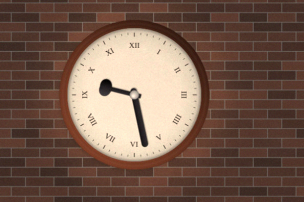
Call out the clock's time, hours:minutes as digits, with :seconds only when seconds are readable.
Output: 9:28
